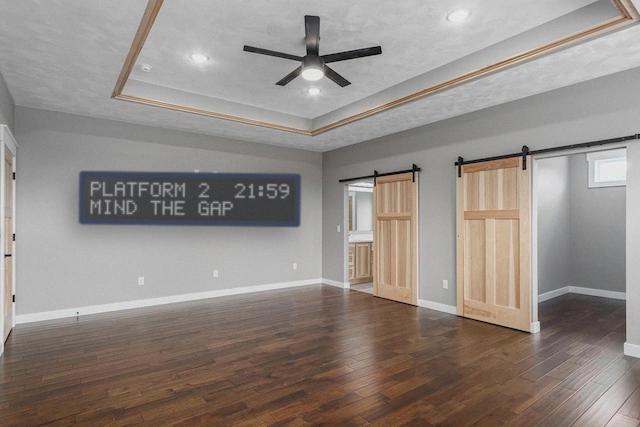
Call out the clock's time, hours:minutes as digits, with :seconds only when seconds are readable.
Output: 21:59
